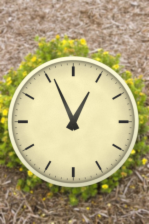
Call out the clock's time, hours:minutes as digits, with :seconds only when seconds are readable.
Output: 12:56
